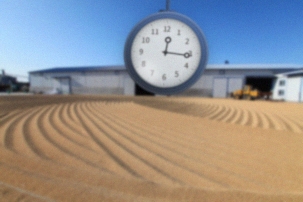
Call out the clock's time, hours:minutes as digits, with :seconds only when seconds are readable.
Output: 12:16
